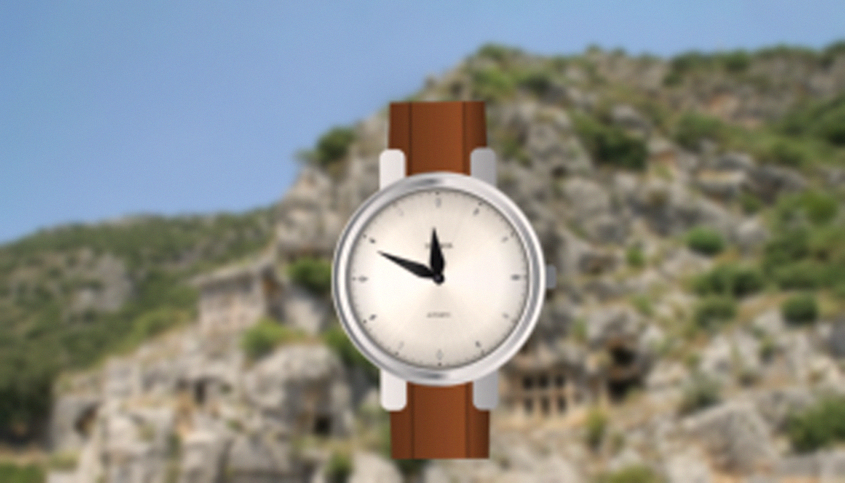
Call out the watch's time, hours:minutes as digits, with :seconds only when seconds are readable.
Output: 11:49
